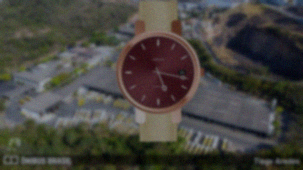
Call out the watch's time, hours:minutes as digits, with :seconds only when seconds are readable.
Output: 5:17
